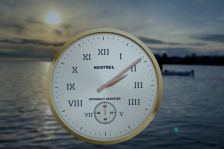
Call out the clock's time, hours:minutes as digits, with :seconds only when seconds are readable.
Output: 2:09
